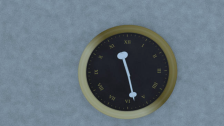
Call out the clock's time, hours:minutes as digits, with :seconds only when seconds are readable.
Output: 11:28
